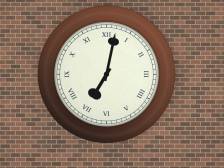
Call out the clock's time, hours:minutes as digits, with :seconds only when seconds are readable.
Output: 7:02
